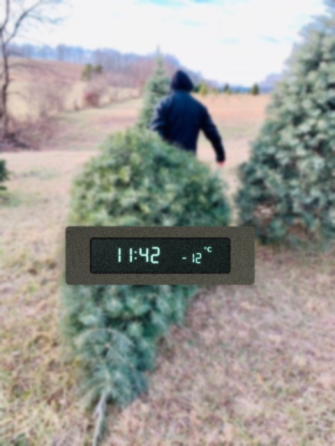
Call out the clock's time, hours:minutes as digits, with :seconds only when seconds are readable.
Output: 11:42
